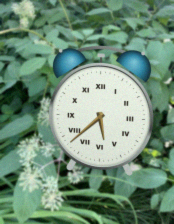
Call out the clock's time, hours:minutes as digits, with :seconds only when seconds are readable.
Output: 5:38
